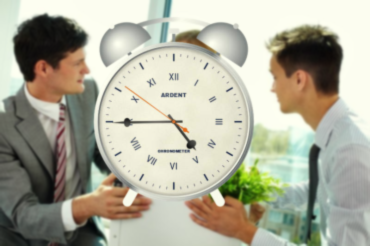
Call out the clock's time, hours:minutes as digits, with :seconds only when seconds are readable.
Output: 4:44:51
